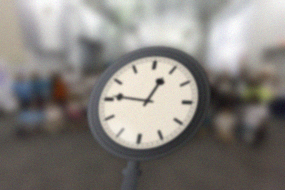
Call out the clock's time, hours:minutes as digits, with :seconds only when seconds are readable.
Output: 12:46
